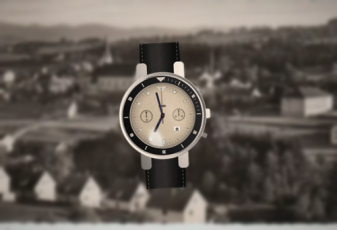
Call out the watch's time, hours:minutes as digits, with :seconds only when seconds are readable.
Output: 6:58
